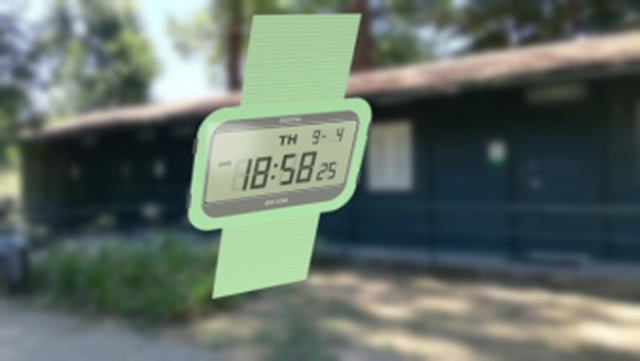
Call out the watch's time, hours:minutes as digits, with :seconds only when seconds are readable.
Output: 18:58:25
